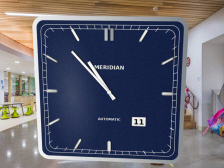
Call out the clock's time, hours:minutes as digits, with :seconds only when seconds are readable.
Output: 10:53
